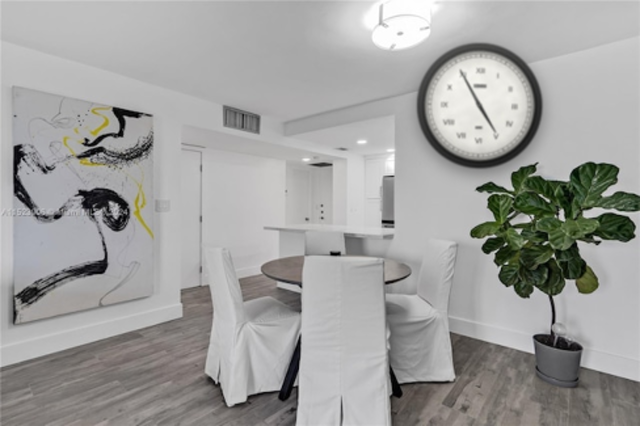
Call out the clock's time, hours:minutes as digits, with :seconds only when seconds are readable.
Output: 4:55
